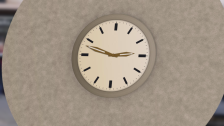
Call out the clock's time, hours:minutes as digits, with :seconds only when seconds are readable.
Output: 2:48
